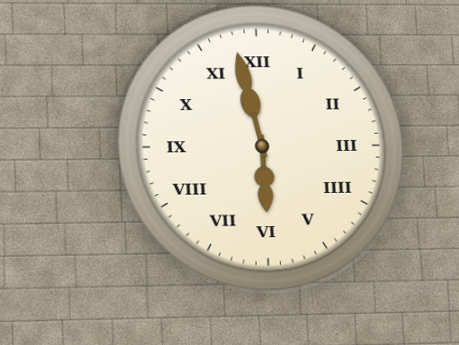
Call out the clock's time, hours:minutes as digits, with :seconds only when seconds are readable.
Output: 5:58
